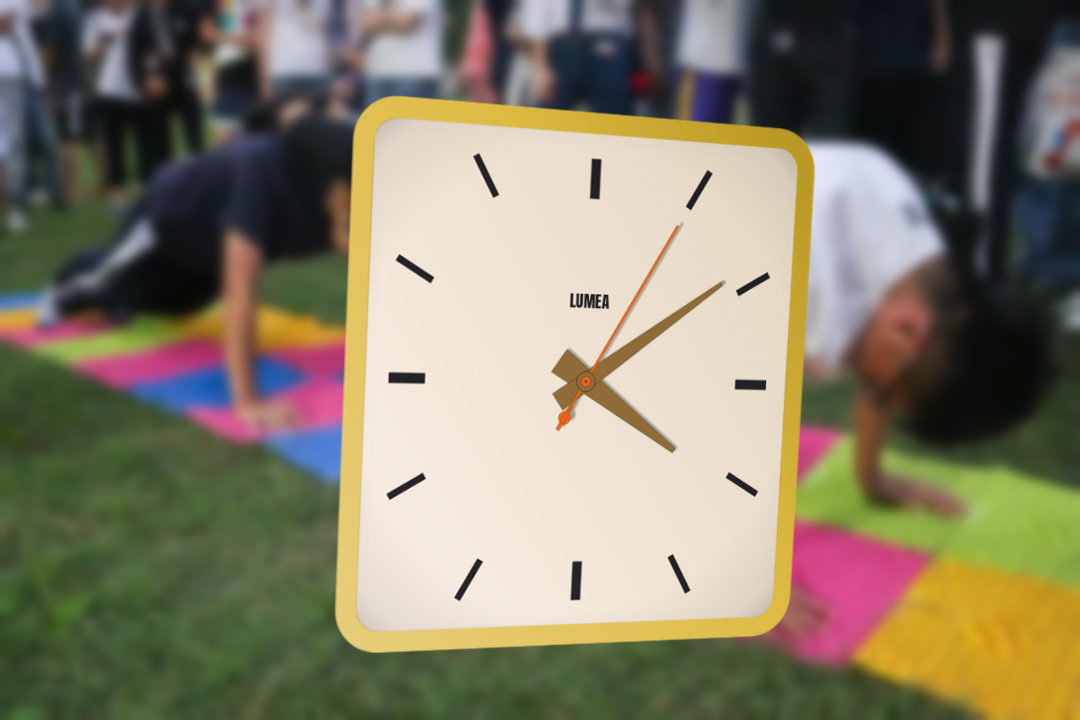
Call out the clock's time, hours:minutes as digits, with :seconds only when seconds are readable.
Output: 4:09:05
